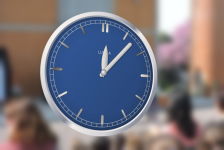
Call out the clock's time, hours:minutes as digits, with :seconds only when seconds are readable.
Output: 12:07
